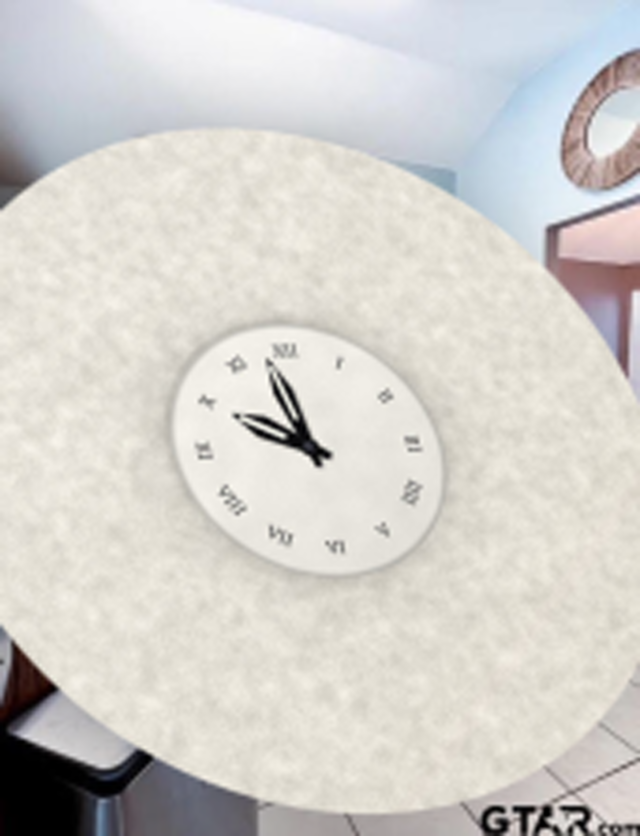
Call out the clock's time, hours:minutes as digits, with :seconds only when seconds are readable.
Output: 9:58
